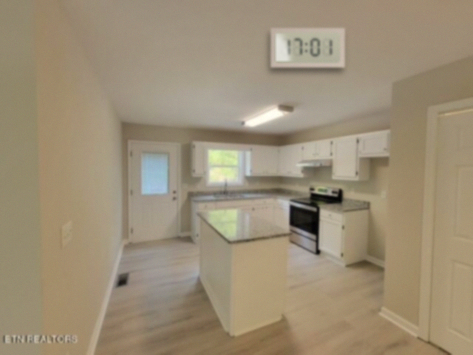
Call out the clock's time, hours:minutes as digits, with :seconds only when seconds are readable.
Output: 17:01
